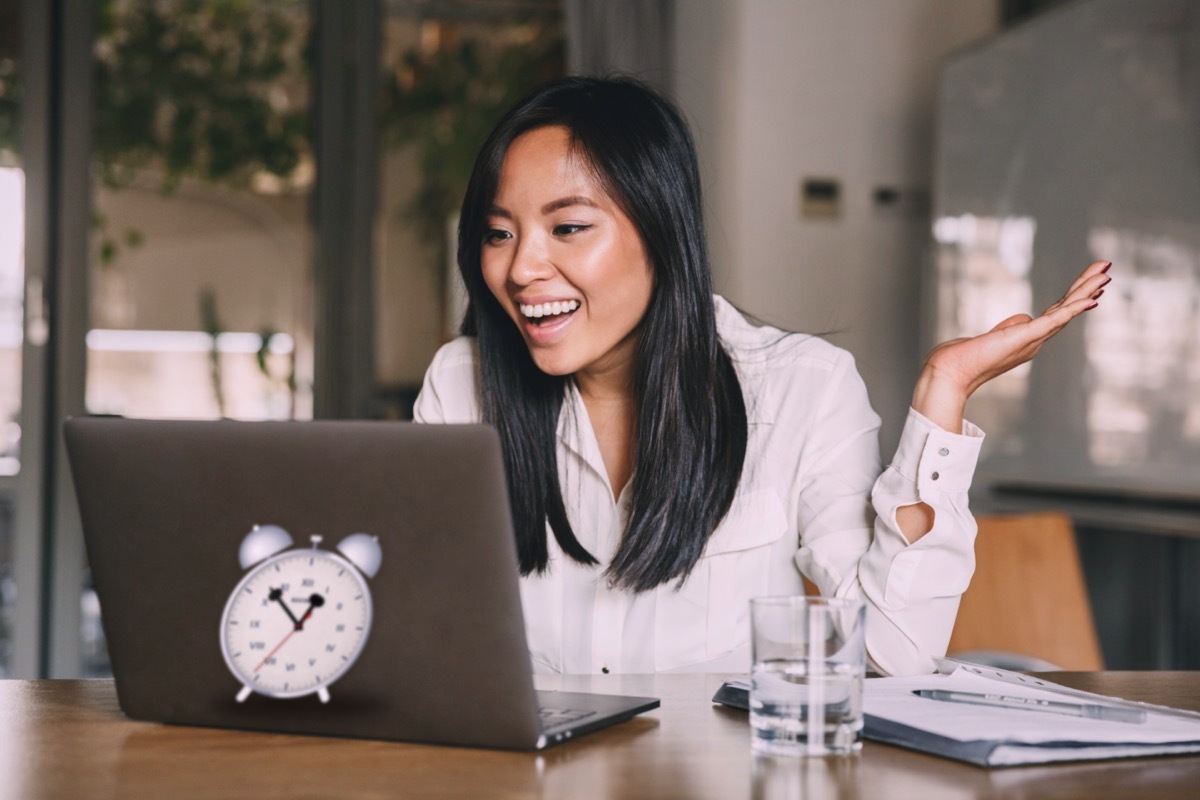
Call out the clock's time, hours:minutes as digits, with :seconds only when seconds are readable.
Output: 12:52:36
